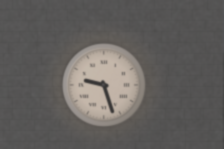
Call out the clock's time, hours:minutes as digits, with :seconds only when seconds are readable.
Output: 9:27
